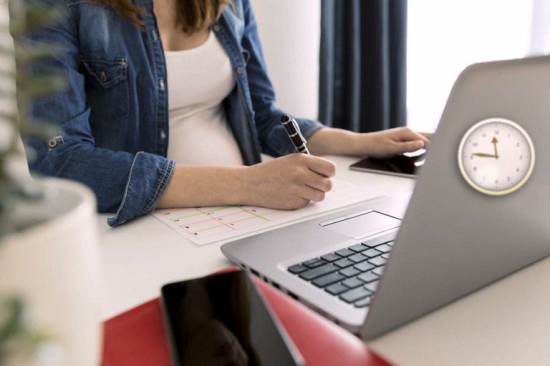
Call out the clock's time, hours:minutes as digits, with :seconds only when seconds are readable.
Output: 11:46
